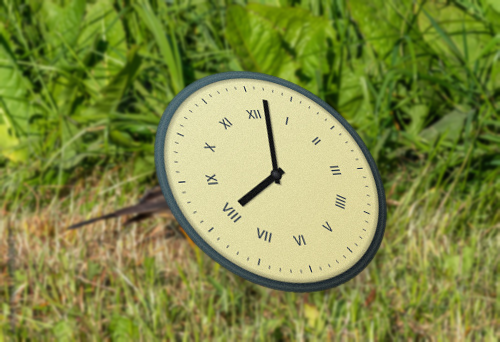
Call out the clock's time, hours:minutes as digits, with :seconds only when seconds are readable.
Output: 8:02
